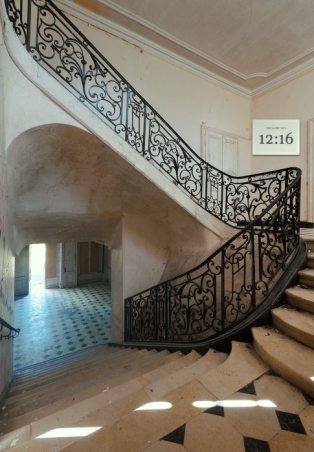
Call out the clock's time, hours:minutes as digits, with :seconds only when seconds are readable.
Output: 12:16
